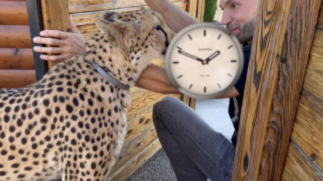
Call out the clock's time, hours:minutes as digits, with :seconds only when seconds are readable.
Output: 1:49
